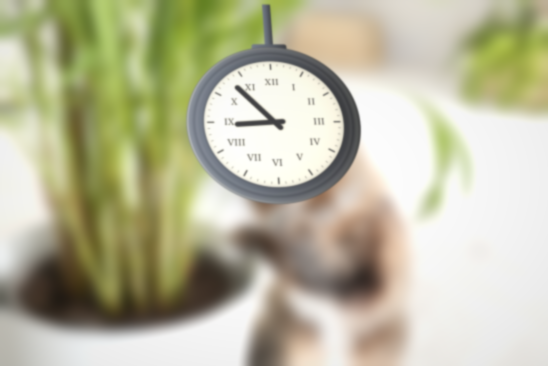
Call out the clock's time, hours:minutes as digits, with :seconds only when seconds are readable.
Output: 8:53
